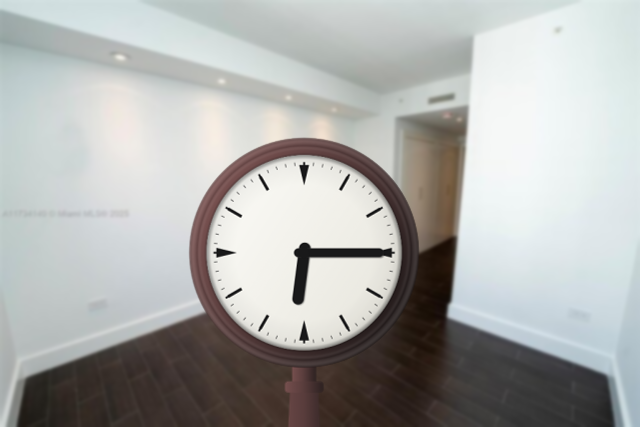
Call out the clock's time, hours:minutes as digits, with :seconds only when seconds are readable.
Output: 6:15
